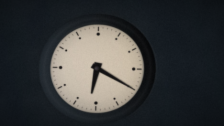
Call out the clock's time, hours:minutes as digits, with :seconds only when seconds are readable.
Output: 6:20
